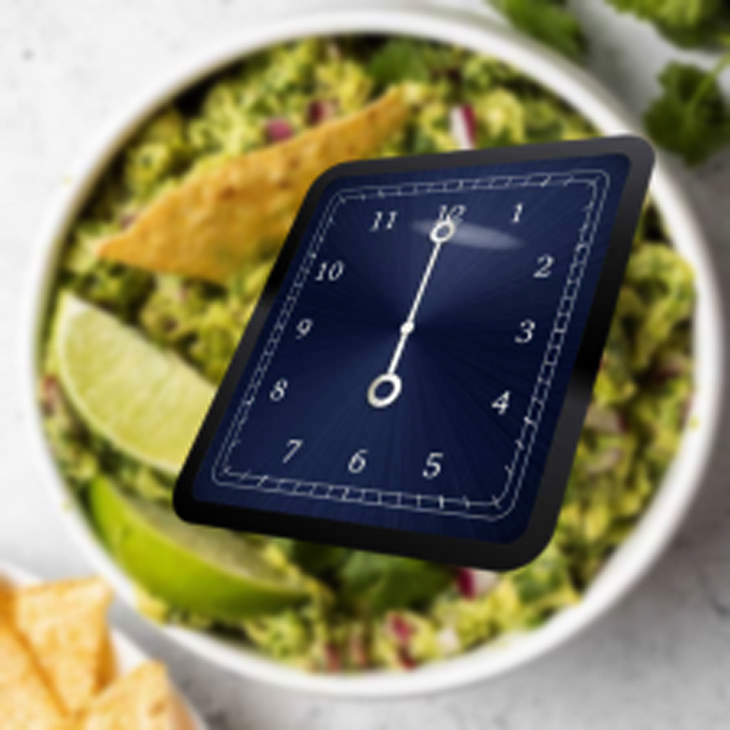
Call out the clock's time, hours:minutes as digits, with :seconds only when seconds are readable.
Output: 6:00
